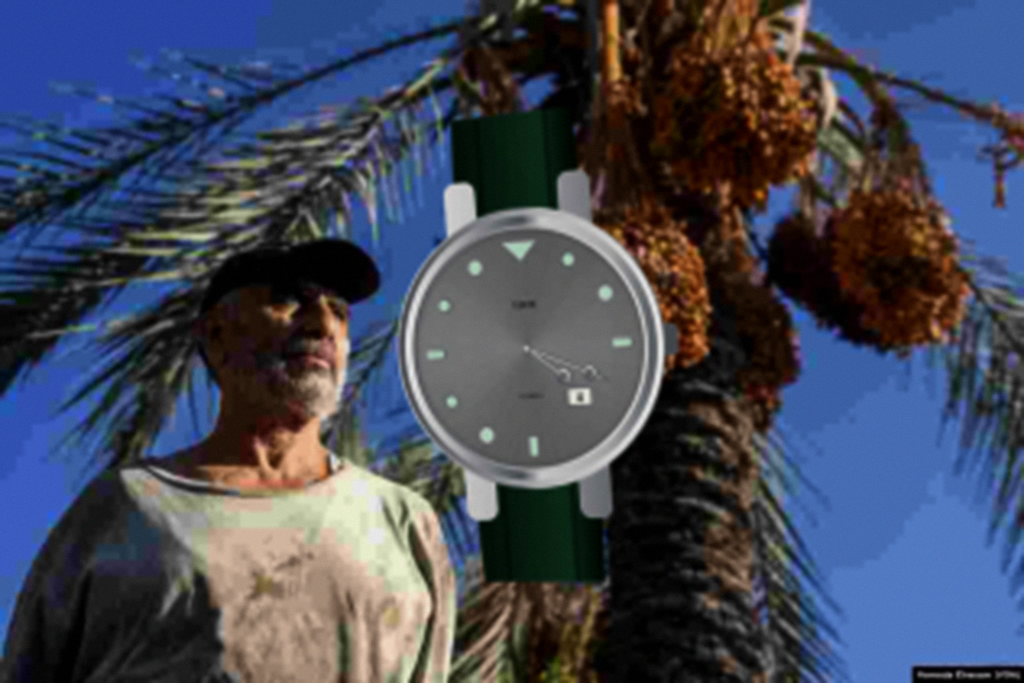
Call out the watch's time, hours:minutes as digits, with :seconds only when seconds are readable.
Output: 4:19
